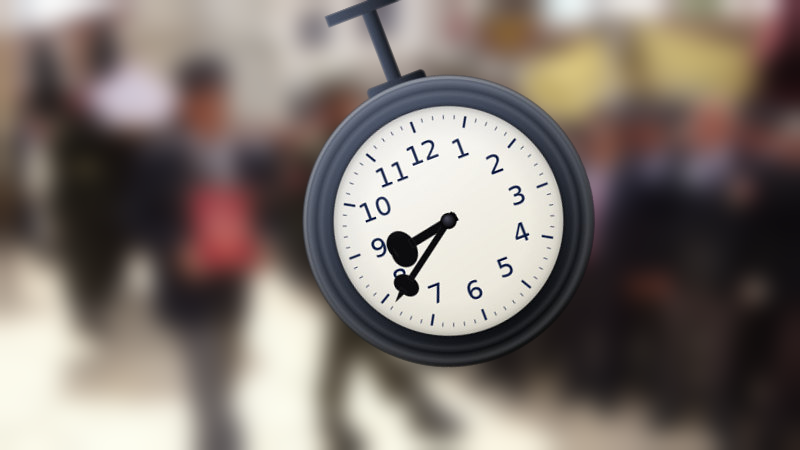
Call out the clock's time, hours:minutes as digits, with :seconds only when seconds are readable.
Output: 8:39
